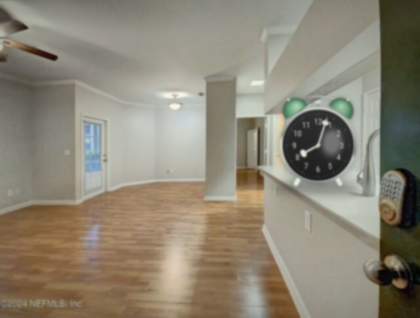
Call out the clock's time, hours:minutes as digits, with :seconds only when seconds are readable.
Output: 8:03
